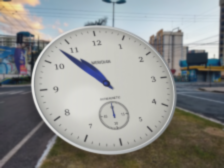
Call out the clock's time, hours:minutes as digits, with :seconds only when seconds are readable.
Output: 10:53
